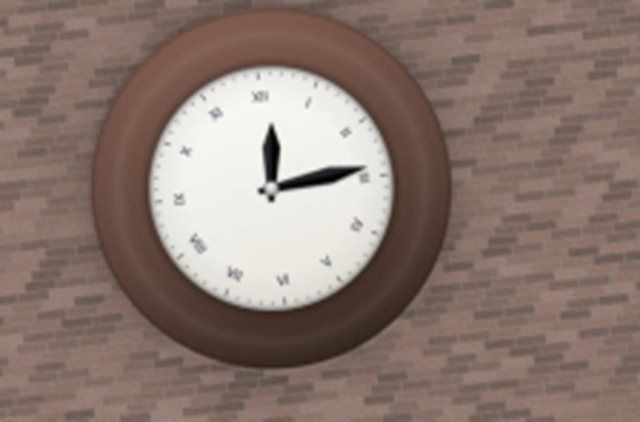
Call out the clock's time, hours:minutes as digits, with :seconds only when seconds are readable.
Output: 12:14
